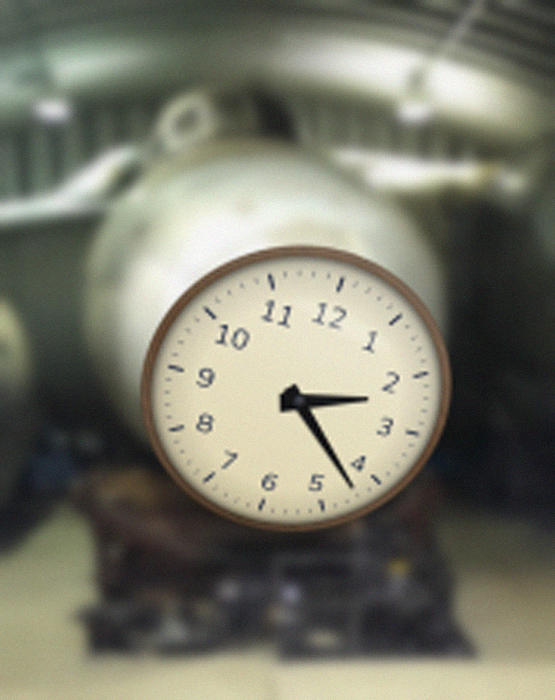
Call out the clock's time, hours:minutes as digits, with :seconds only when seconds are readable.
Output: 2:22
